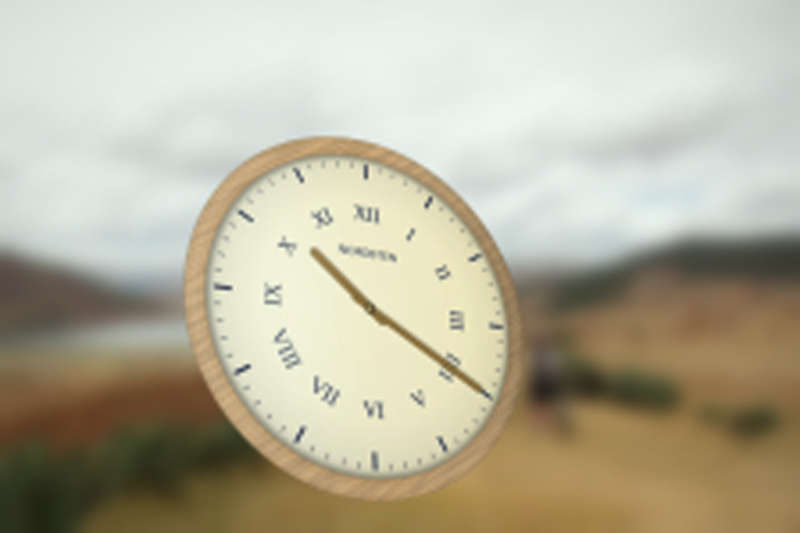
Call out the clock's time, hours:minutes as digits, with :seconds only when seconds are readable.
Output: 10:20
